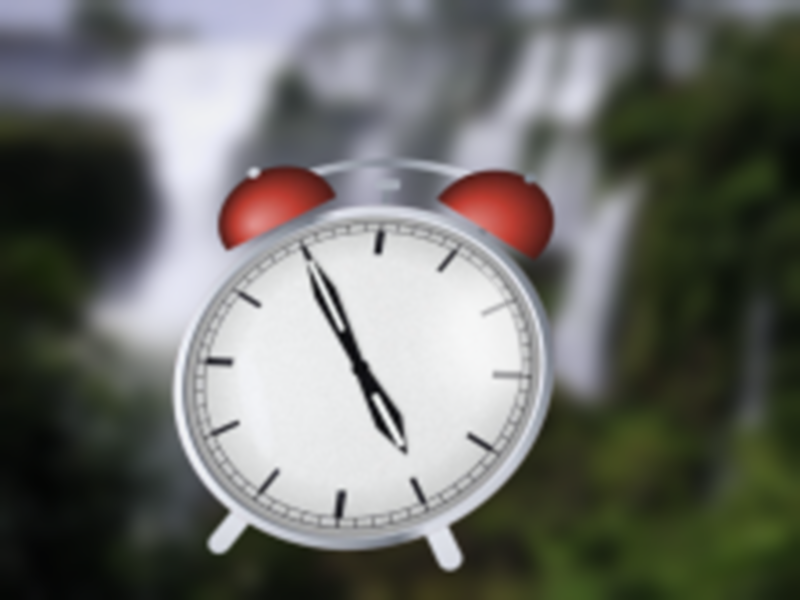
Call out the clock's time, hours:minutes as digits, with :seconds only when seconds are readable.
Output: 4:55
